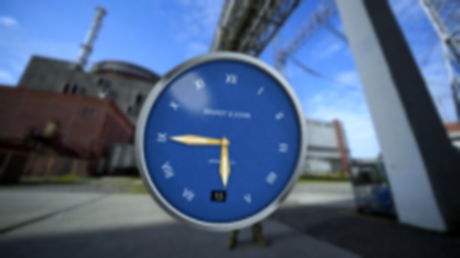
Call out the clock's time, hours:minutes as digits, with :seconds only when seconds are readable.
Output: 5:45
